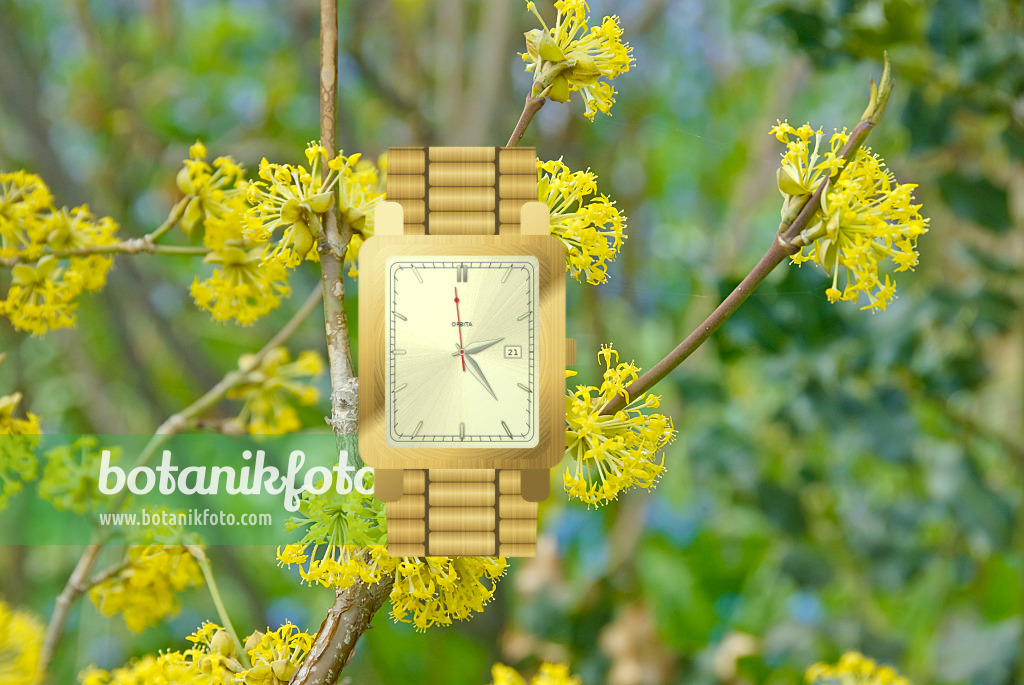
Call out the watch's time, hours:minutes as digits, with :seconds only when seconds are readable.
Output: 2:23:59
